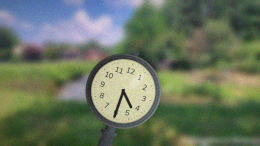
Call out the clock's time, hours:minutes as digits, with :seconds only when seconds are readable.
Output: 4:30
